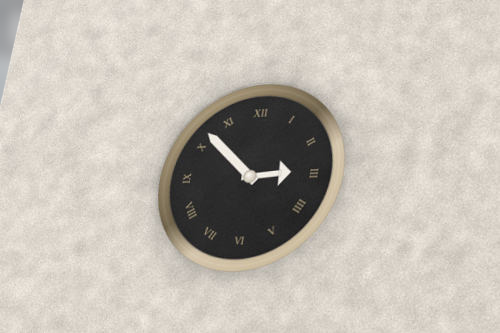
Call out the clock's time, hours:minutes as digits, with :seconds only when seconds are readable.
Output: 2:52
